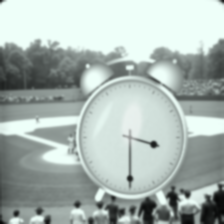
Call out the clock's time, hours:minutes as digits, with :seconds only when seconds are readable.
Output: 3:30
